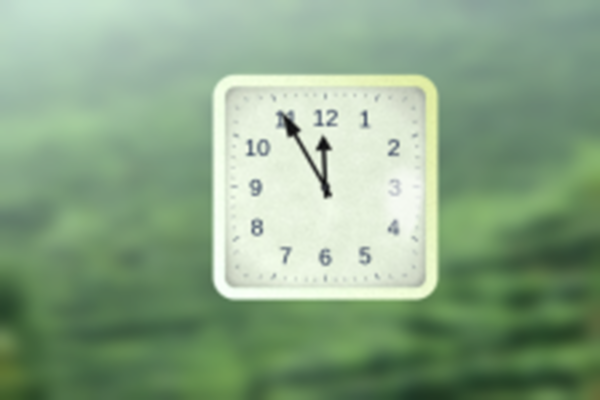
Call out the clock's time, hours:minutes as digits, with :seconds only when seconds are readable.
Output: 11:55
